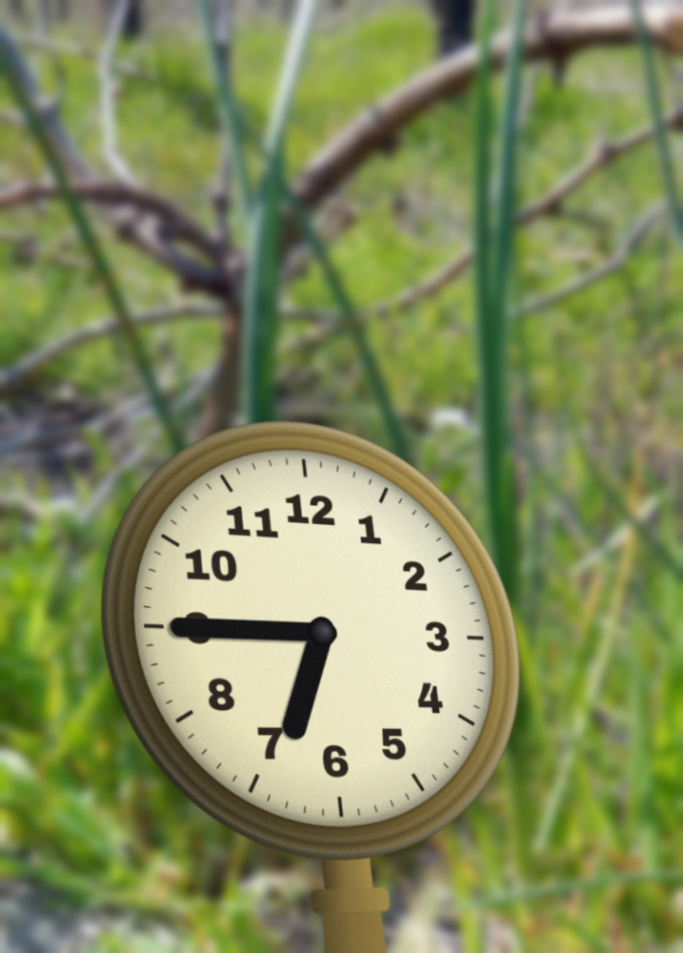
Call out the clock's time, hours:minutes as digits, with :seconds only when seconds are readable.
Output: 6:45
